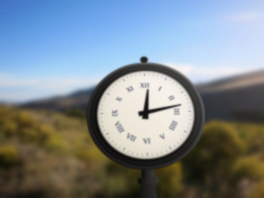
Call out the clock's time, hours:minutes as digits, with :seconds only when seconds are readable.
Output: 12:13
